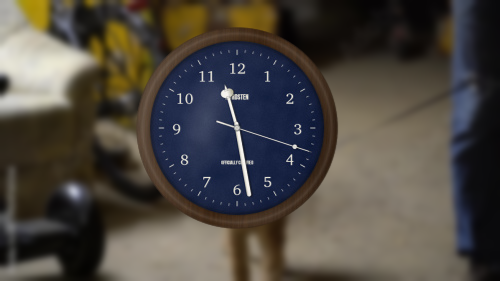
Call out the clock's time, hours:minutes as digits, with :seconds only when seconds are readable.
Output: 11:28:18
